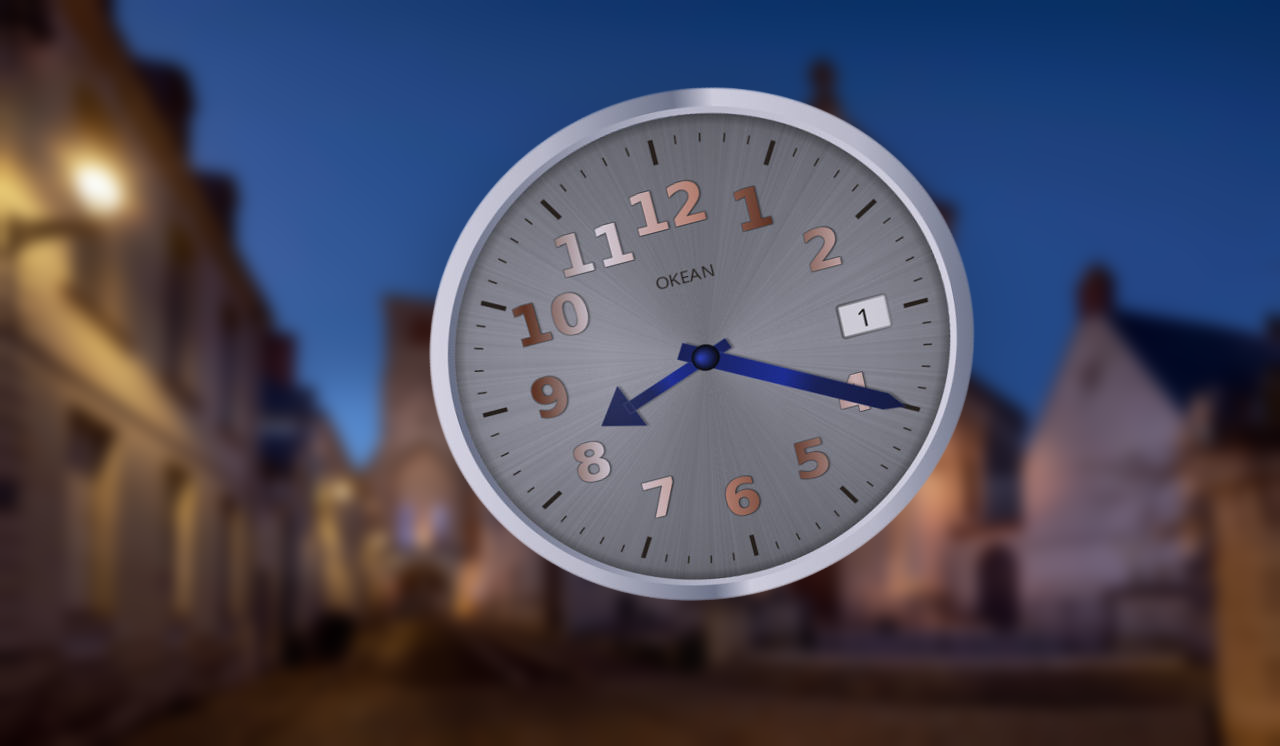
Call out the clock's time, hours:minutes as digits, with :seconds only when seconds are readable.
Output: 8:20
